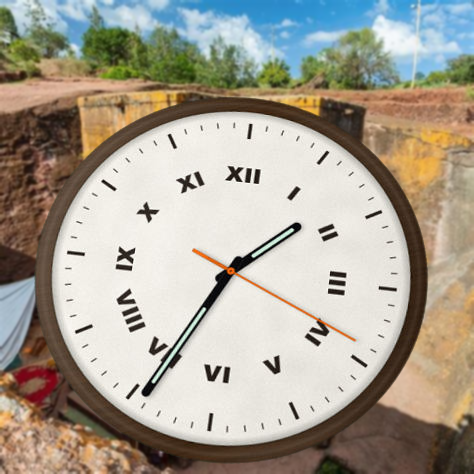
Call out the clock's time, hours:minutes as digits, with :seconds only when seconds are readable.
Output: 1:34:19
